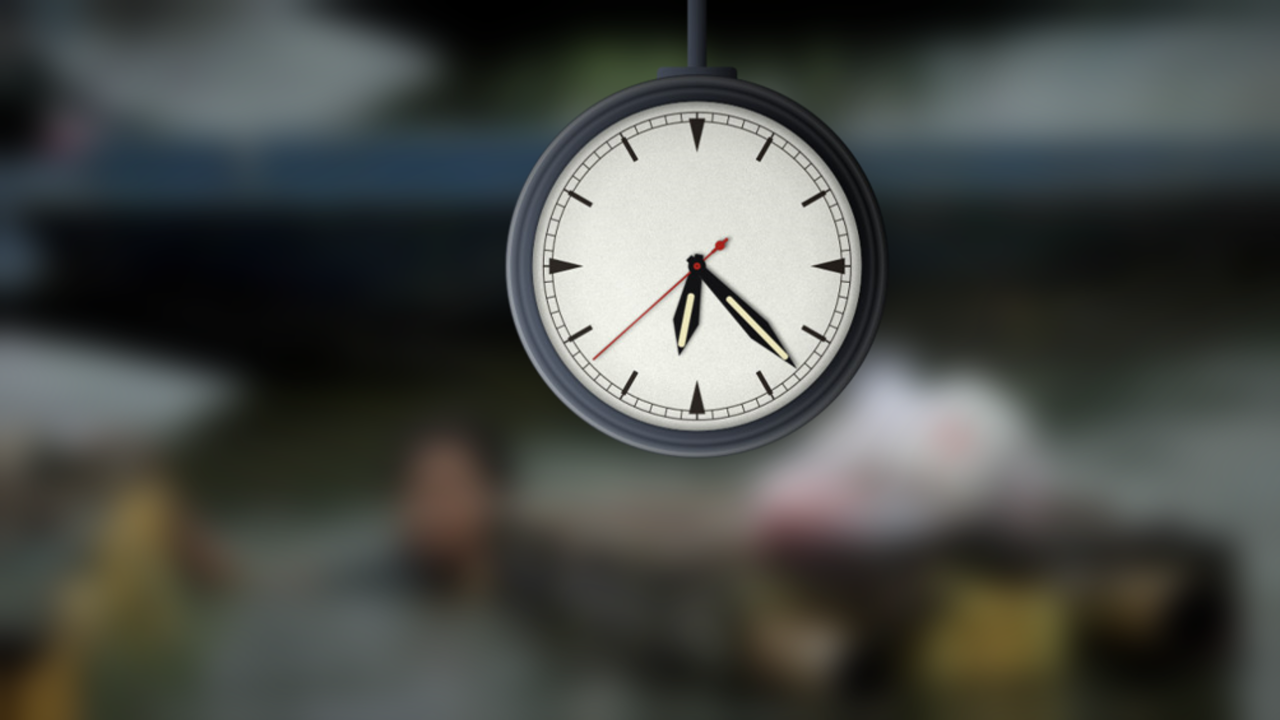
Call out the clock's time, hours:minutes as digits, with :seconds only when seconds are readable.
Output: 6:22:38
